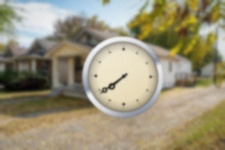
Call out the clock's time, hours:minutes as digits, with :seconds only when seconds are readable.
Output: 7:39
